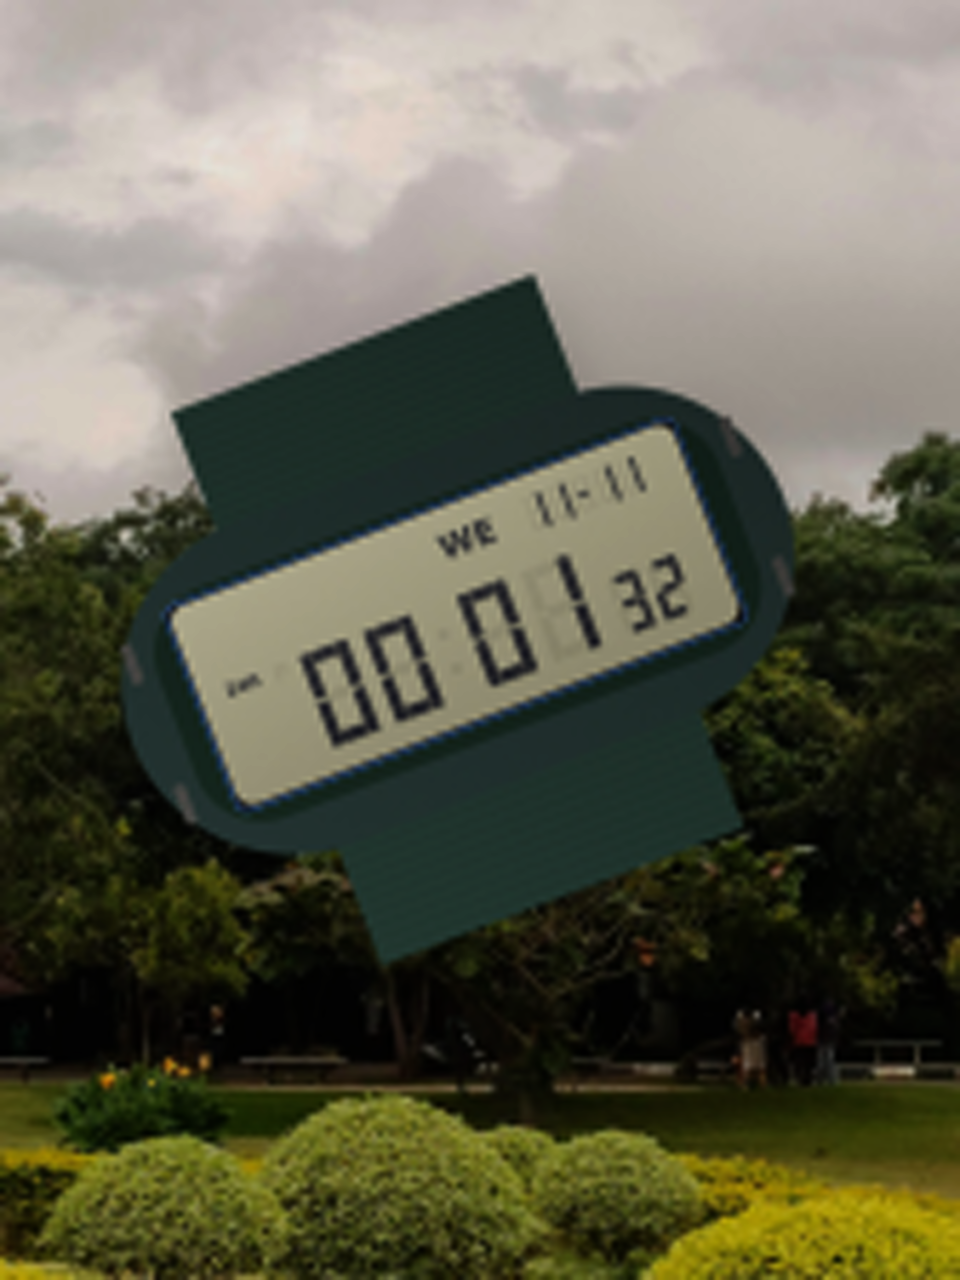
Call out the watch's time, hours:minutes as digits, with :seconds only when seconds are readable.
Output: 0:01:32
